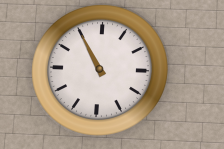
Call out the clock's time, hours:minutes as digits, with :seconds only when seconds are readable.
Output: 10:55
